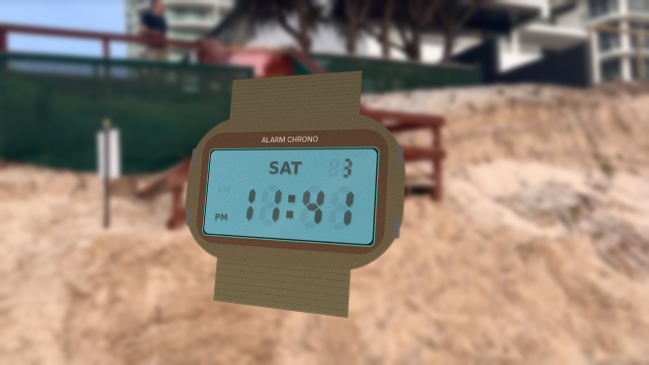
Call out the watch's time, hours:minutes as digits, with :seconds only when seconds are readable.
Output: 11:41
